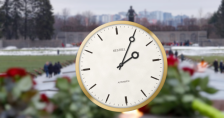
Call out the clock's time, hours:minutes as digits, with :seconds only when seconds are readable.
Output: 2:05
